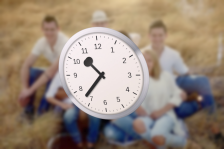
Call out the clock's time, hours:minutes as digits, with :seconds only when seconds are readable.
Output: 10:37
